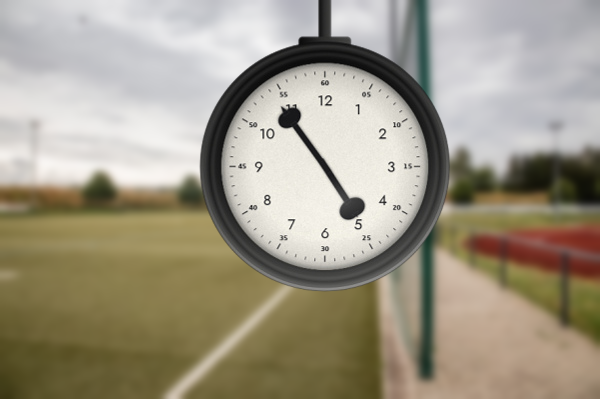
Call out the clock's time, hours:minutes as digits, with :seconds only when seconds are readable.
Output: 4:54
